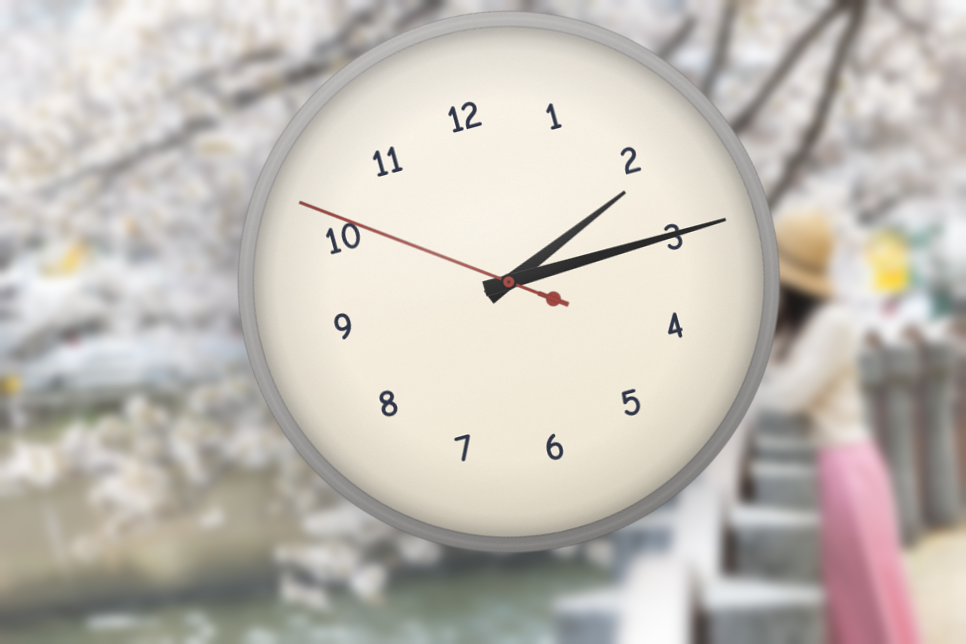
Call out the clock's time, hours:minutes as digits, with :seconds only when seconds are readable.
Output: 2:14:51
